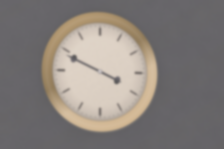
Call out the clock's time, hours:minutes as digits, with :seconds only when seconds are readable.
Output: 3:49
